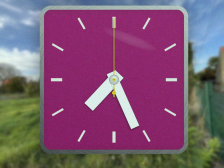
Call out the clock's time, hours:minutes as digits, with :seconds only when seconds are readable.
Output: 7:26:00
